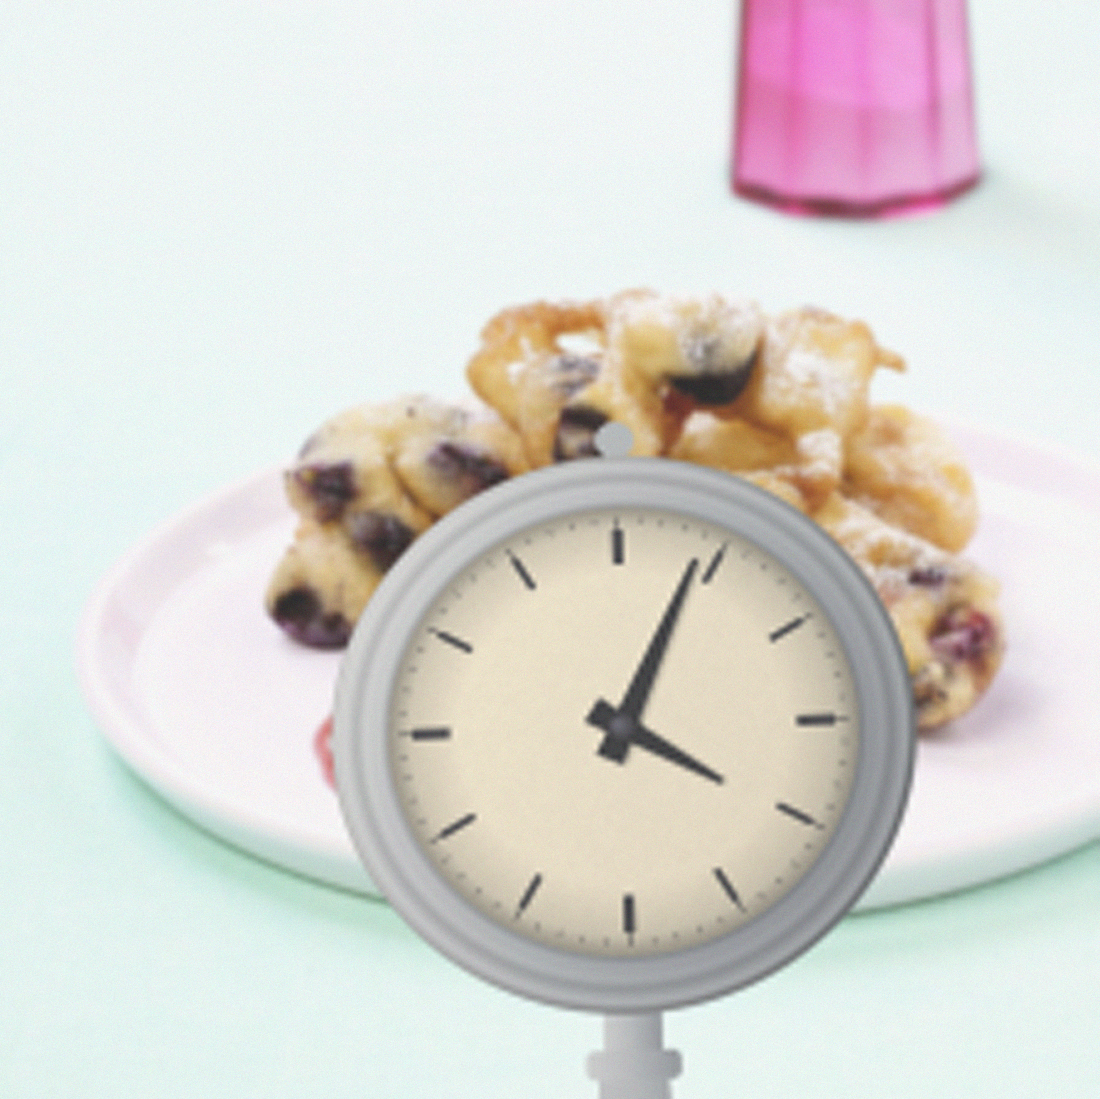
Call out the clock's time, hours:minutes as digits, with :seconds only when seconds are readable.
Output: 4:04
